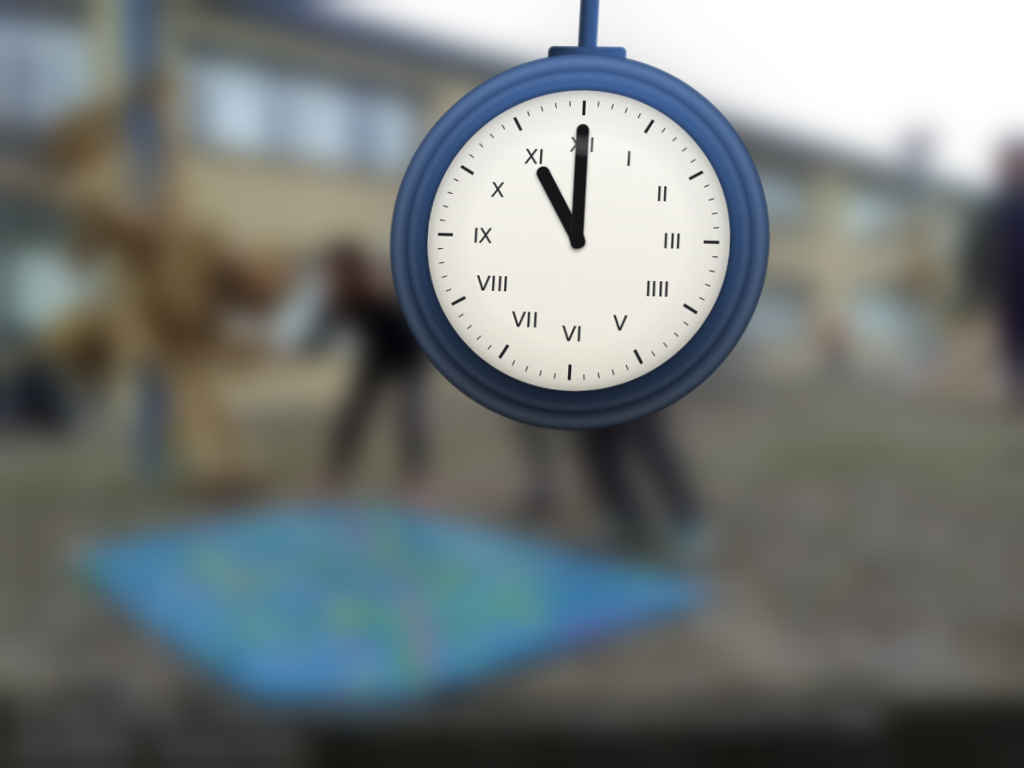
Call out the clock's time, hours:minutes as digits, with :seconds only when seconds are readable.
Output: 11:00
